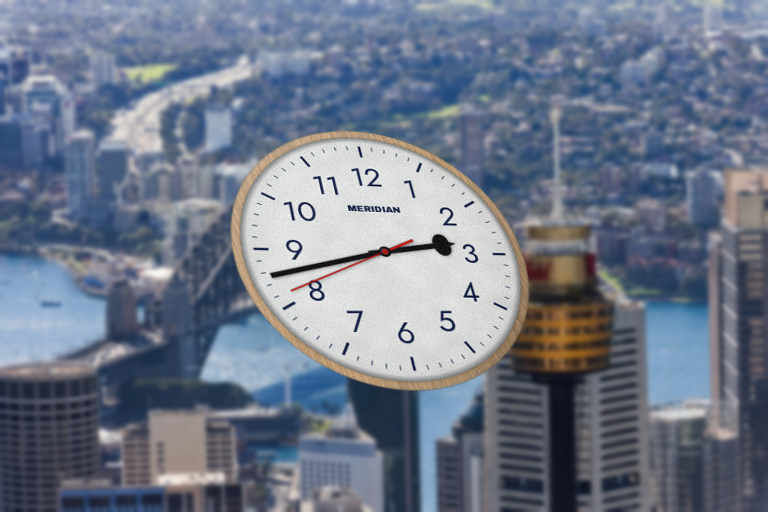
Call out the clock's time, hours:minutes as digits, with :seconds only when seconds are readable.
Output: 2:42:41
